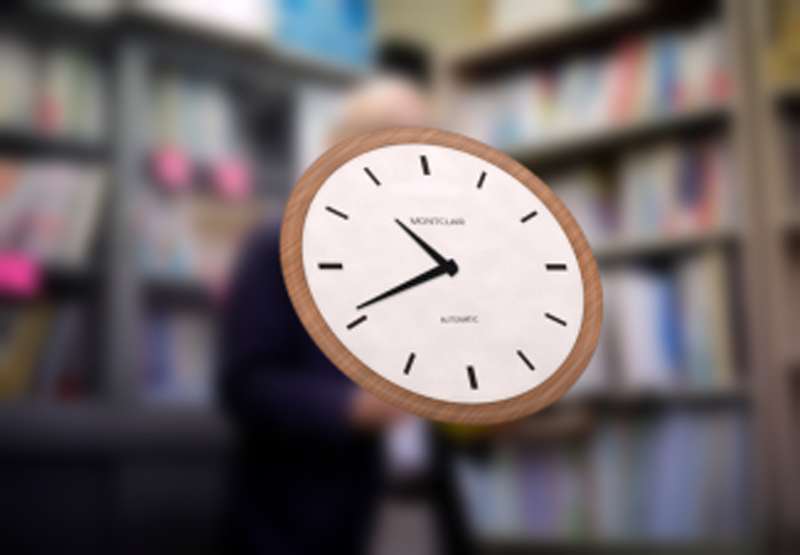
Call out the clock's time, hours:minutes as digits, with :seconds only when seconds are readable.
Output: 10:41
